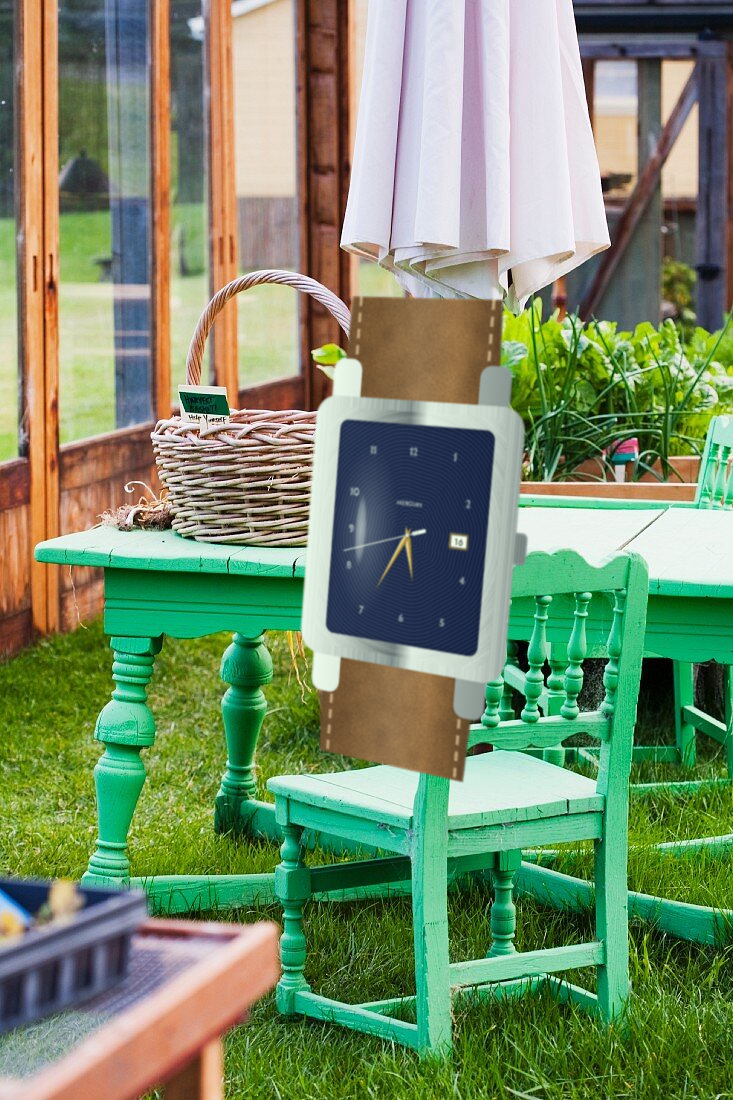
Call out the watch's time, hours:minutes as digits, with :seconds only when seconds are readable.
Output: 5:34:42
